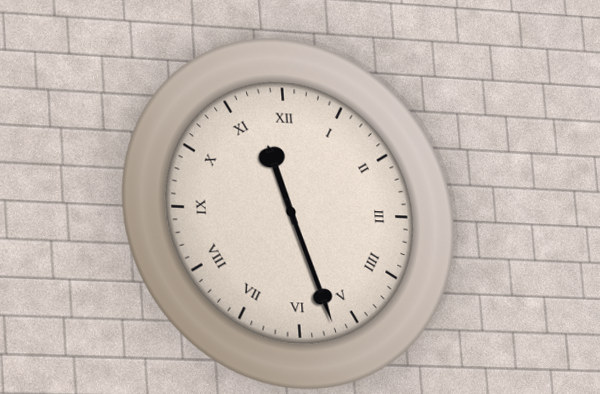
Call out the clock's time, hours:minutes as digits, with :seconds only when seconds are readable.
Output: 11:27
